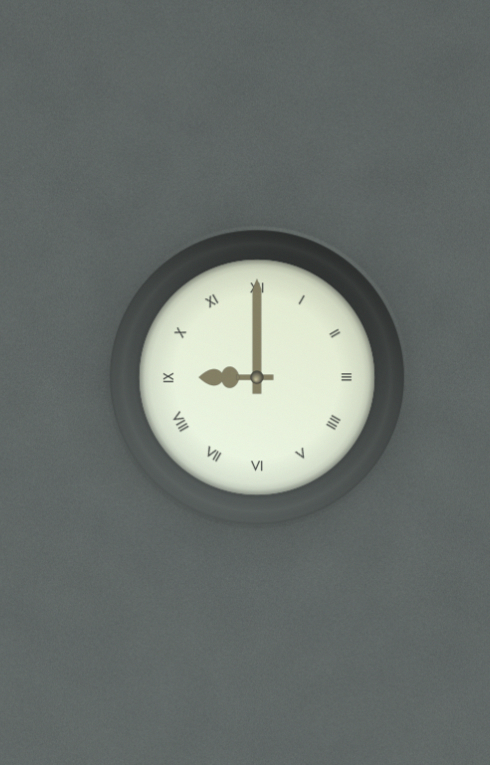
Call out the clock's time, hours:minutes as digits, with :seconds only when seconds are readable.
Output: 9:00
